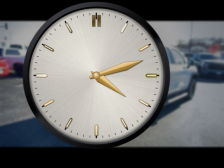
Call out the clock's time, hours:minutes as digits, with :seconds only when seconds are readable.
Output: 4:12
